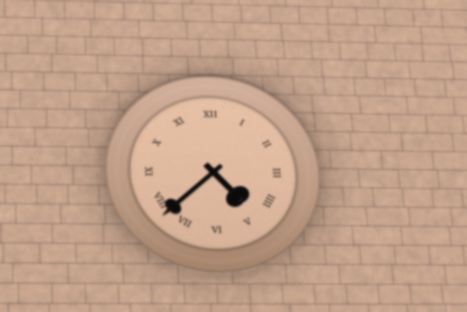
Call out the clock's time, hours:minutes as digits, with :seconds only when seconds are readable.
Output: 4:38
